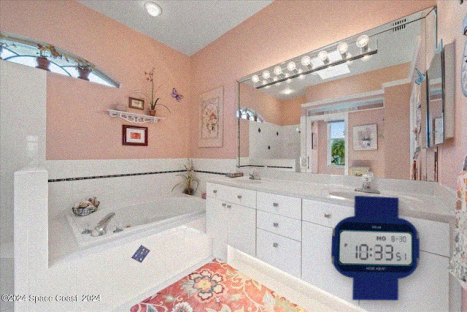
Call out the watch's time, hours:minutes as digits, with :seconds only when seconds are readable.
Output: 10:33:51
